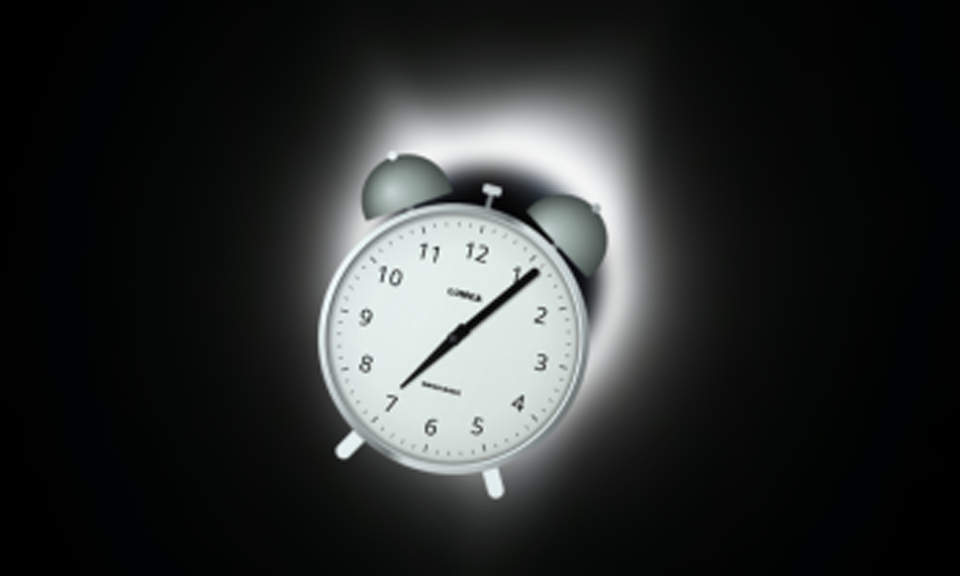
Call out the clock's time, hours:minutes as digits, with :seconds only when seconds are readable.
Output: 7:06
